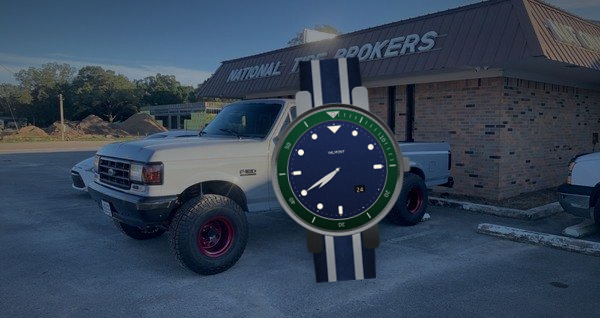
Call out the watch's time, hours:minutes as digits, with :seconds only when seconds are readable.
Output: 7:40
